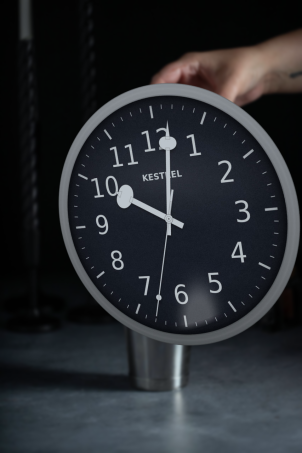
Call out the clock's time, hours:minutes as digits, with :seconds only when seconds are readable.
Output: 10:01:33
